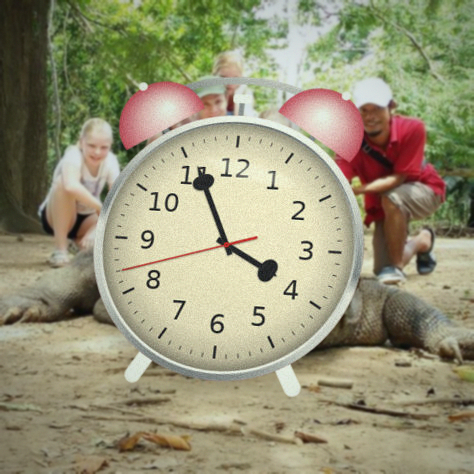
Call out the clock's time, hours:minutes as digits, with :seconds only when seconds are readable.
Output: 3:55:42
